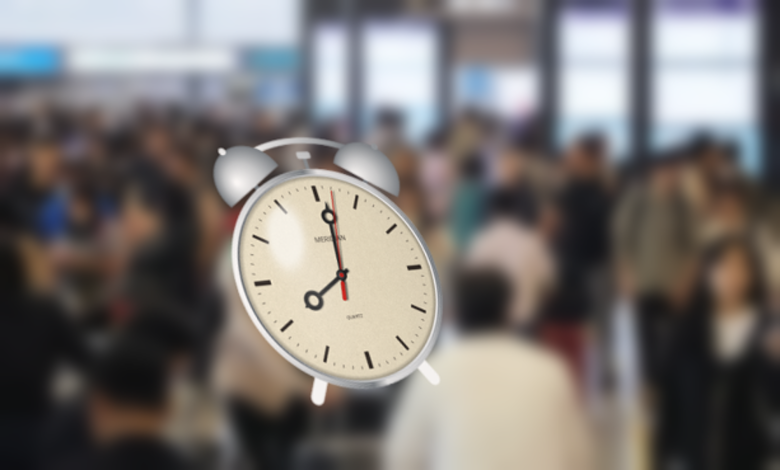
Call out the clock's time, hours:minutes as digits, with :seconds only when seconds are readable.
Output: 8:01:02
